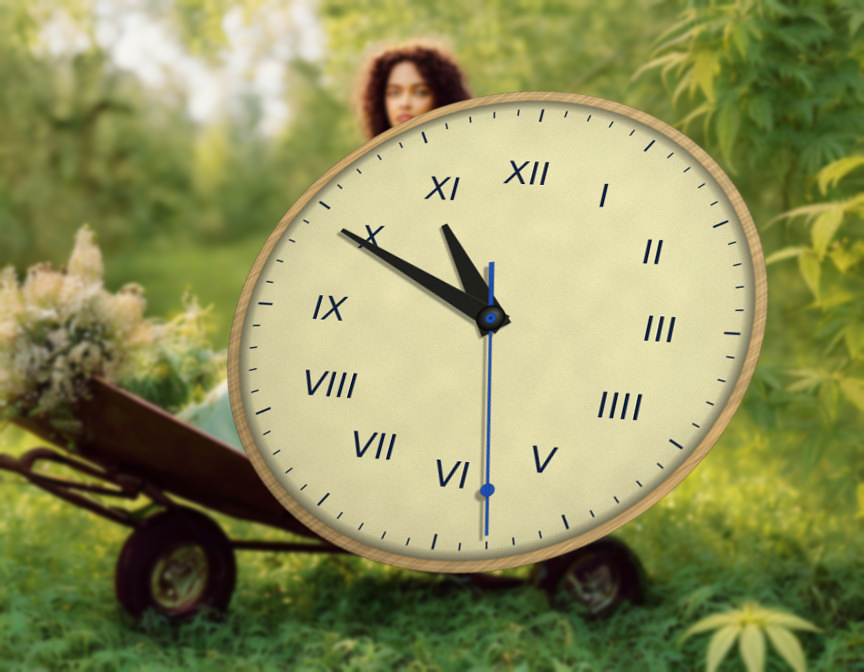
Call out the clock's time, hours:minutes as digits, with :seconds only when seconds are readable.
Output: 10:49:28
